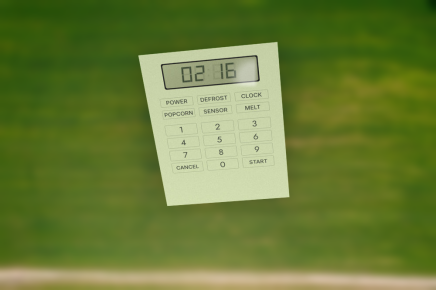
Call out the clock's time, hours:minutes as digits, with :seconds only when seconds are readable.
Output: 2:16
